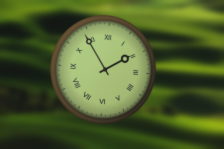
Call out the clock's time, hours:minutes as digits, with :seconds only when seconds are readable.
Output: 1:54
